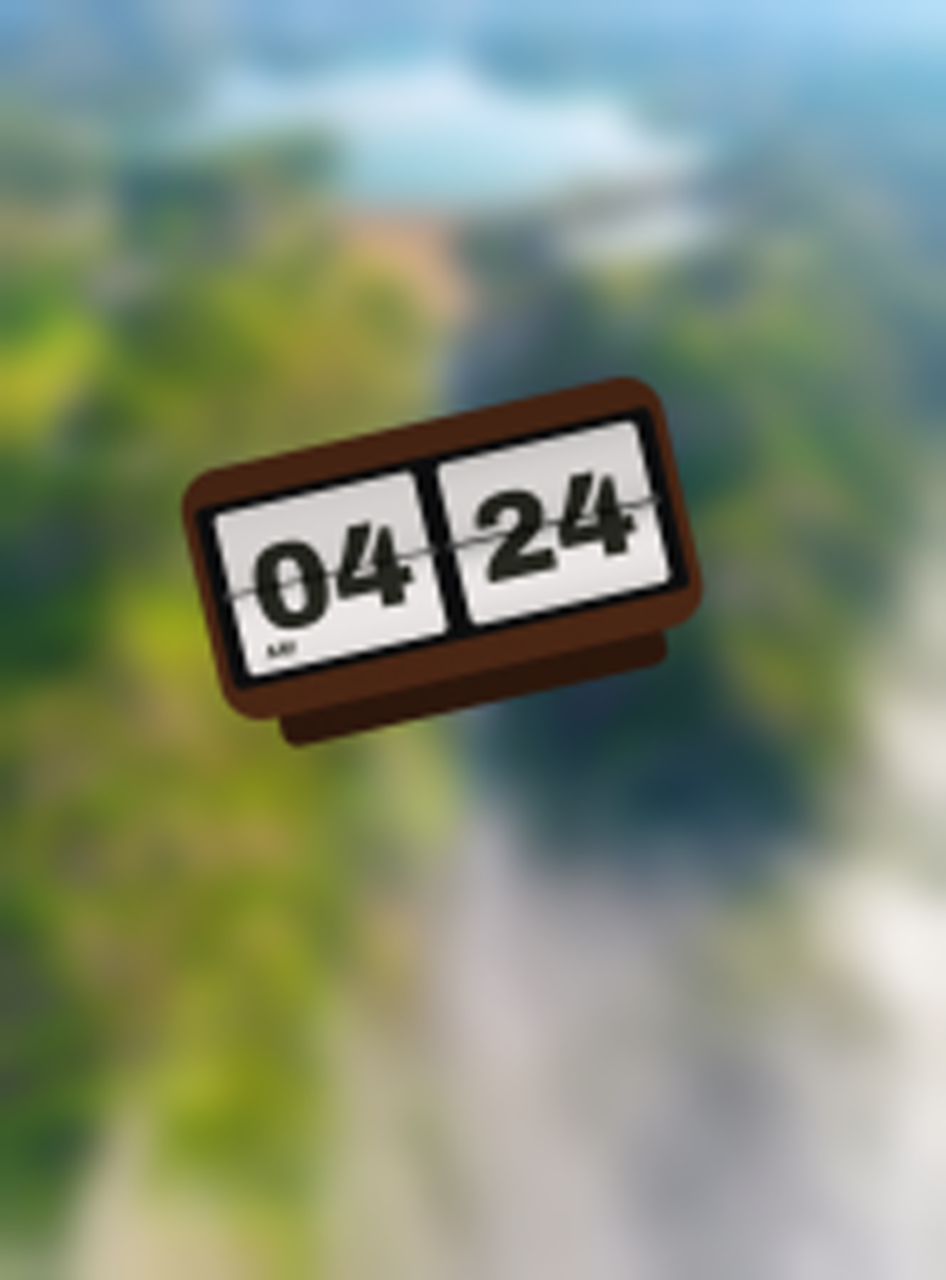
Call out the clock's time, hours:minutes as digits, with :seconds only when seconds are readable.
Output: 4:24
